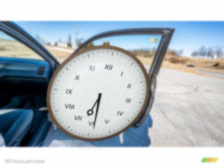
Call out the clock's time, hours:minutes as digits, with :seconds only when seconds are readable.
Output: 6:29
